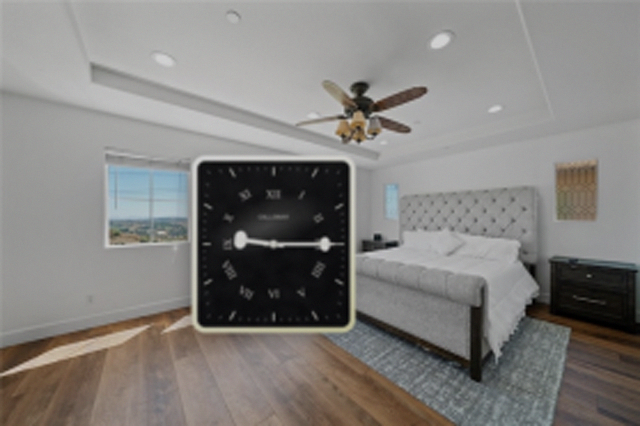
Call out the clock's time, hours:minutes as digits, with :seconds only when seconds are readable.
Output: 9:15
